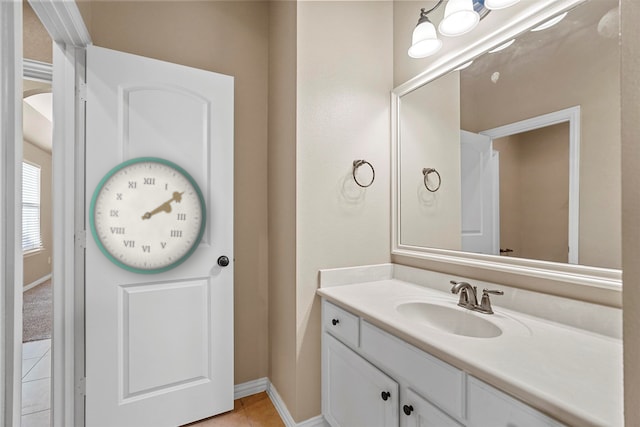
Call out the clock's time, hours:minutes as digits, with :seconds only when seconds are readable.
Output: 2:09
